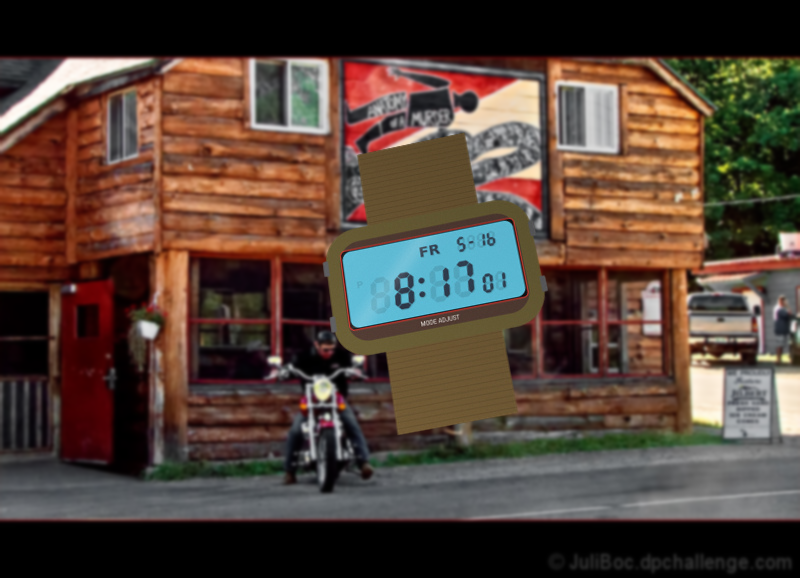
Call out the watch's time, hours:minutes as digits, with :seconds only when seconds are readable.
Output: 8:17:01
